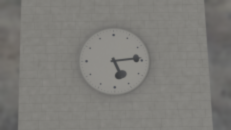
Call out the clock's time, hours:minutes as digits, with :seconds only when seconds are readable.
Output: 5:14
